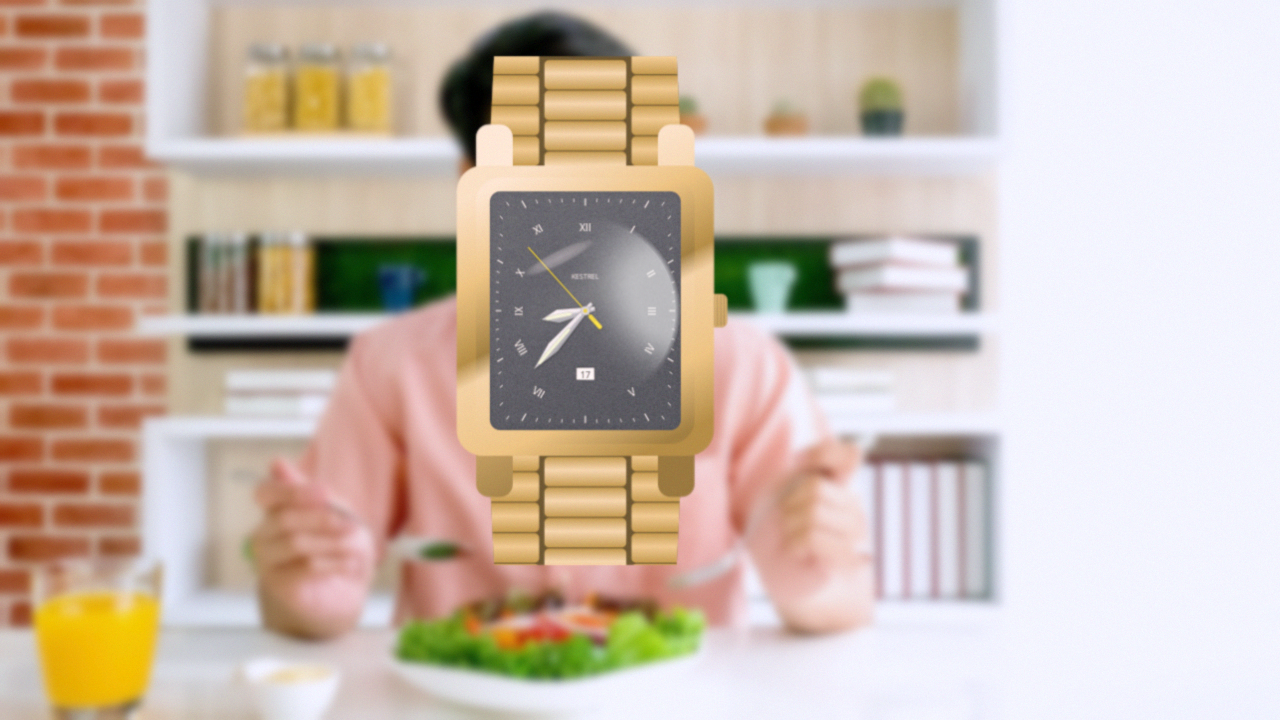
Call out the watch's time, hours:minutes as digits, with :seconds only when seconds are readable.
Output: 8:36:53
